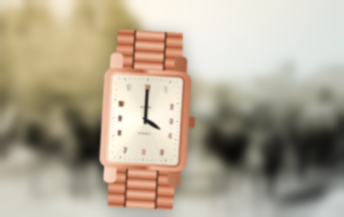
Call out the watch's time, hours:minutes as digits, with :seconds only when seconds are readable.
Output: 4:00
